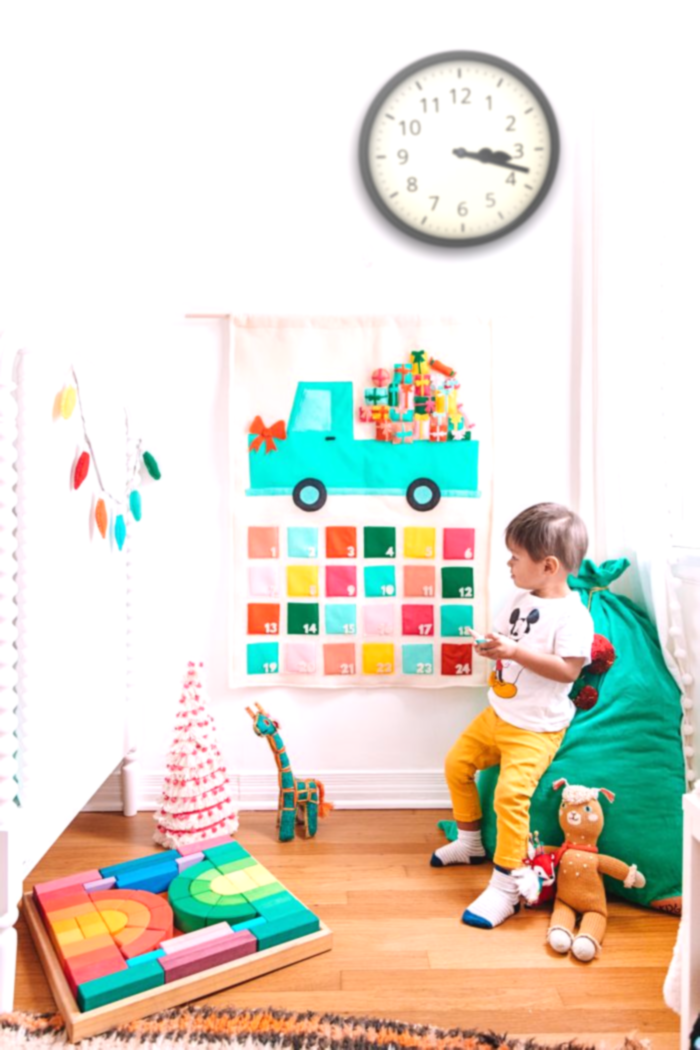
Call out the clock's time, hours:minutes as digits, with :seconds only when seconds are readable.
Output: 3:18
